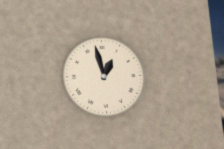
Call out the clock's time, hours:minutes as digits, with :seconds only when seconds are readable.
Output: 12:58
